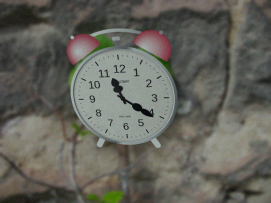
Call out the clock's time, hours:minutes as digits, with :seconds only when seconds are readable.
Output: 11:21
